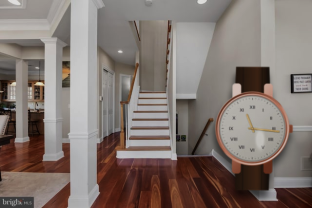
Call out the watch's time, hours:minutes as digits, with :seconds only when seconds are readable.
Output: 11:16
